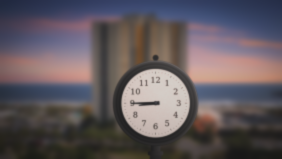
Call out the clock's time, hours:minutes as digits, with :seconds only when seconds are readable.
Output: 8:45
